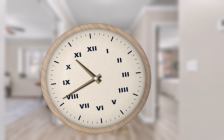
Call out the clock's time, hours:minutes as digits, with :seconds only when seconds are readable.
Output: 10:41
